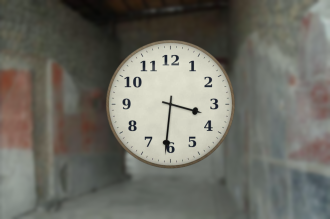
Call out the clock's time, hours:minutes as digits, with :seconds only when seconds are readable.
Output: 3:31
